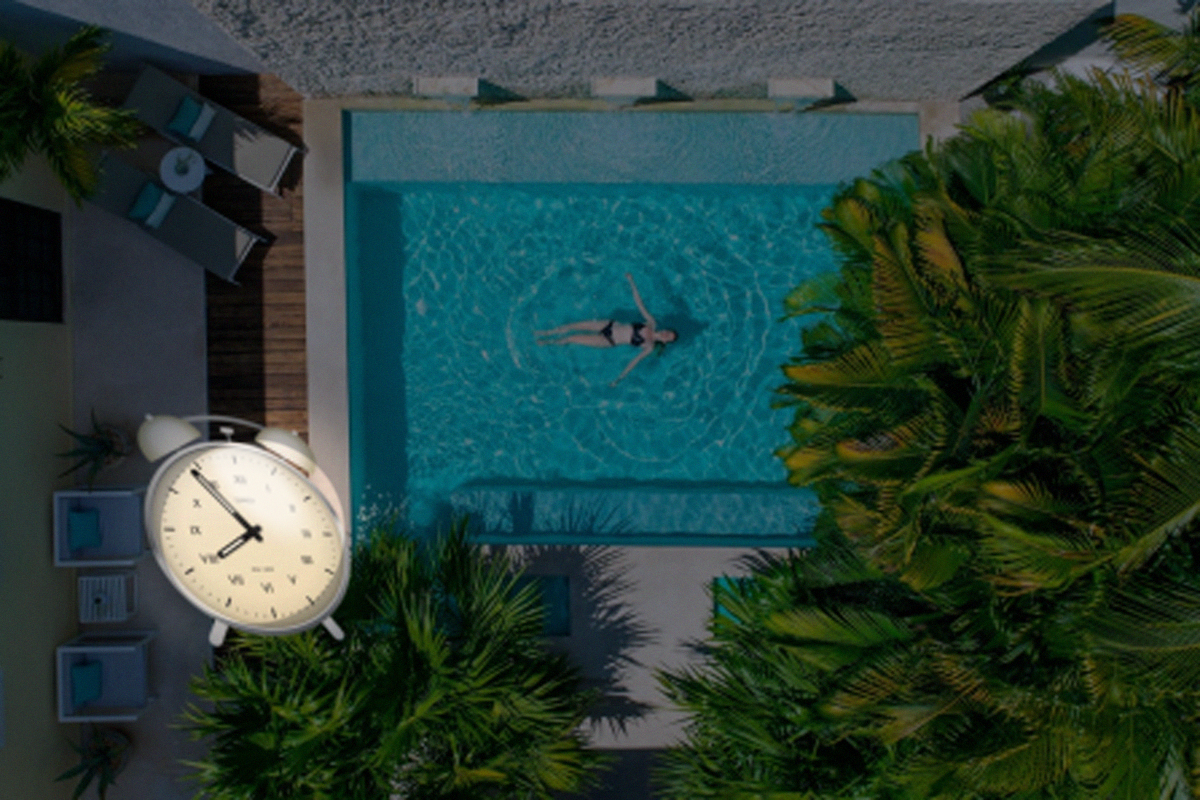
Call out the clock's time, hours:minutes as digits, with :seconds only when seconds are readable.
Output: 7:54
